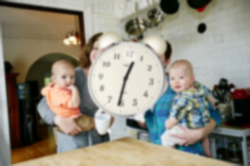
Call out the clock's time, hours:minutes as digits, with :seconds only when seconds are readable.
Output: 12:31
